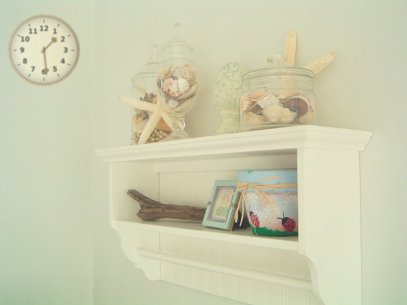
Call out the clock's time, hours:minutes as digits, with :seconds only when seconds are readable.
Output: 1:29
